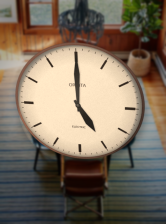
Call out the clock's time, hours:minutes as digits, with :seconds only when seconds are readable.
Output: 5:00
